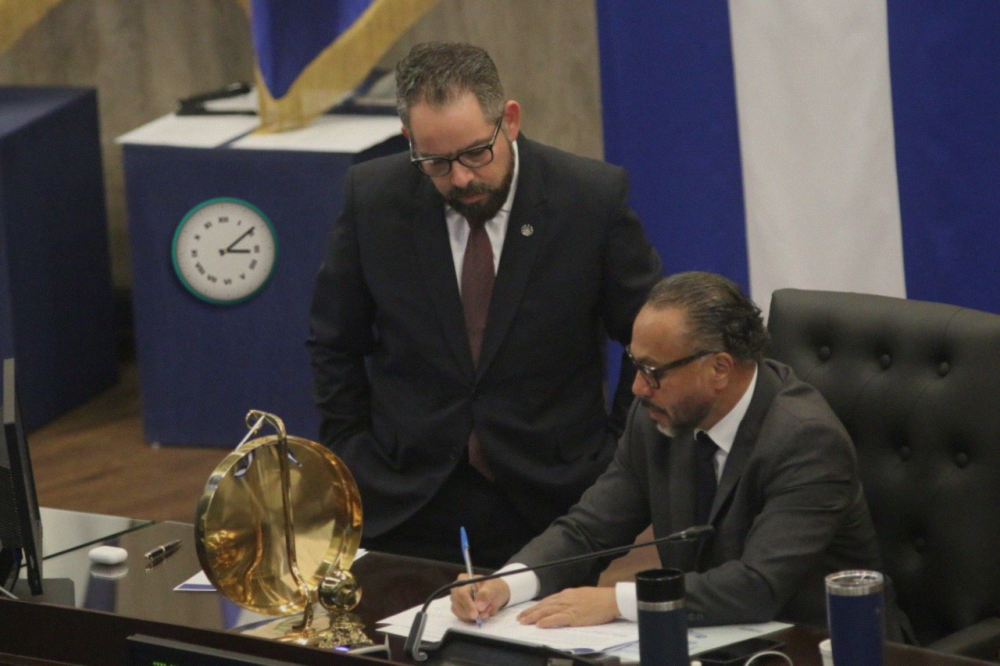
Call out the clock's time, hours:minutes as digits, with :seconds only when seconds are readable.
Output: 3:09
